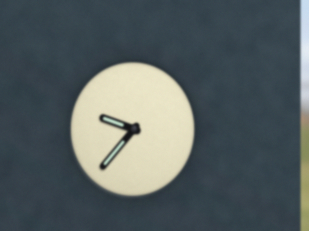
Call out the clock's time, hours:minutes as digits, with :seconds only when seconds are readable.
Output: 9:37
